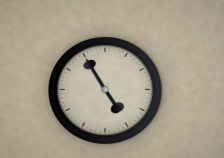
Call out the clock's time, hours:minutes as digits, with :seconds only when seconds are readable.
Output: 4:55
